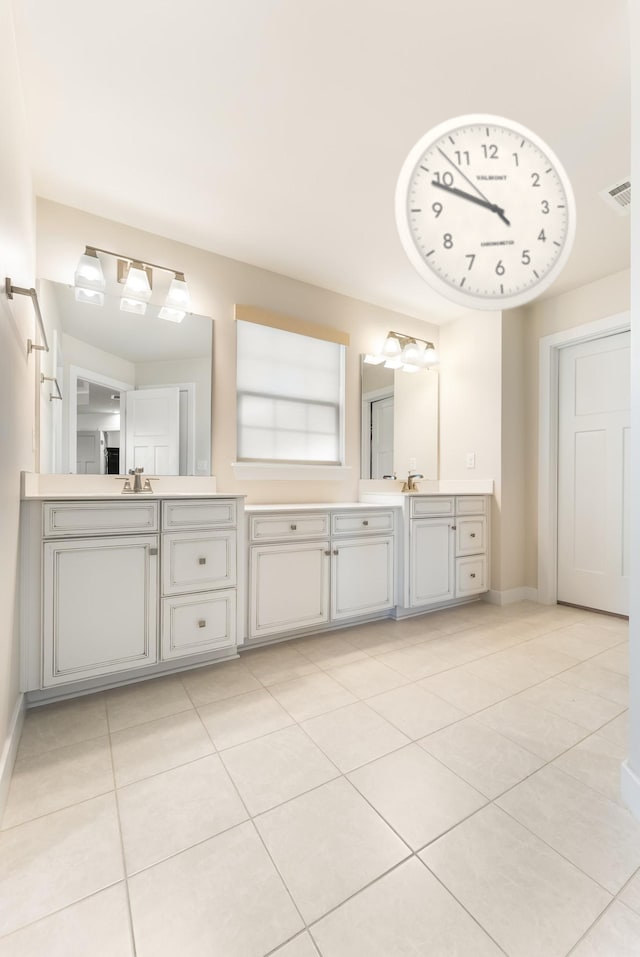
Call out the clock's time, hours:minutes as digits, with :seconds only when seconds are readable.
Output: 9:48:53
